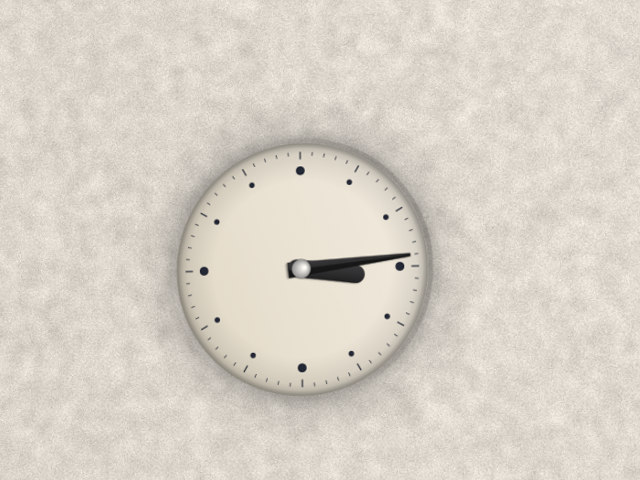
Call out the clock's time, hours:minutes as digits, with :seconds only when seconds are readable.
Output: 3:14
